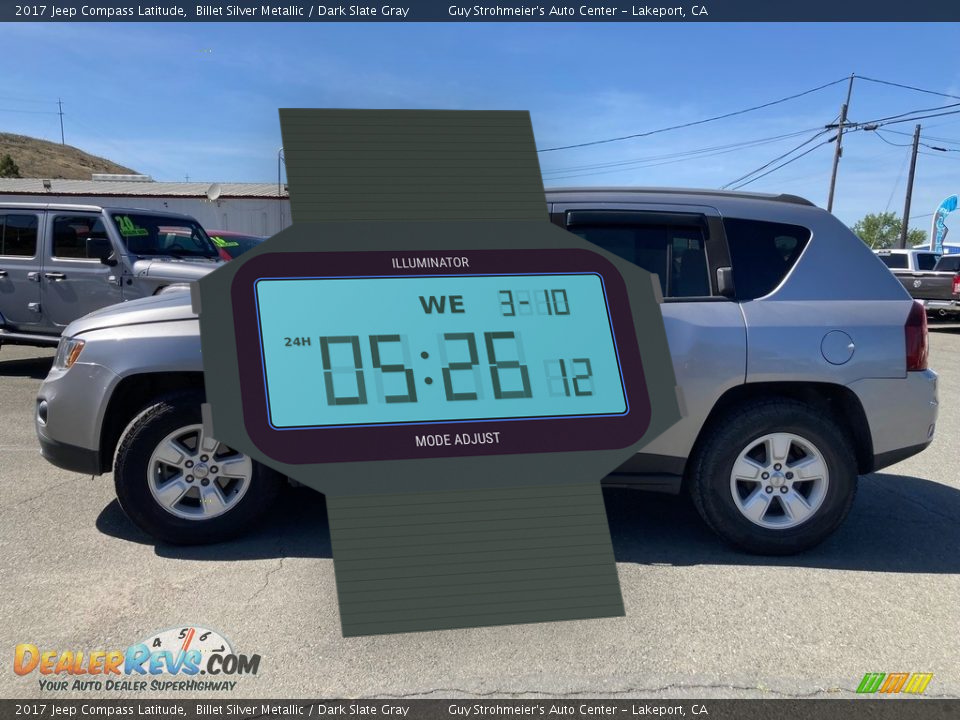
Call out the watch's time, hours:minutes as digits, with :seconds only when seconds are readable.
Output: 5:26:12
